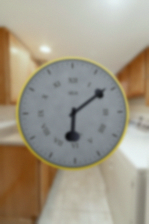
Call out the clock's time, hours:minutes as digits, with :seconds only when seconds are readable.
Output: 6:09
